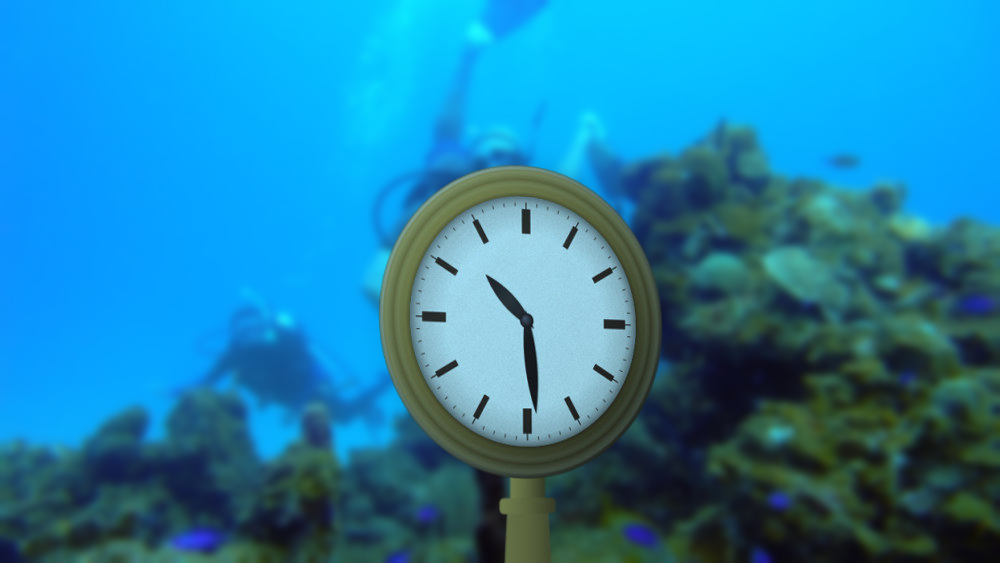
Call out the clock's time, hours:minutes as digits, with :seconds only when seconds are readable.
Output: 10:29
